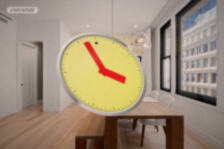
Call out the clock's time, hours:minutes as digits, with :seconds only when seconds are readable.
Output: 3:57
